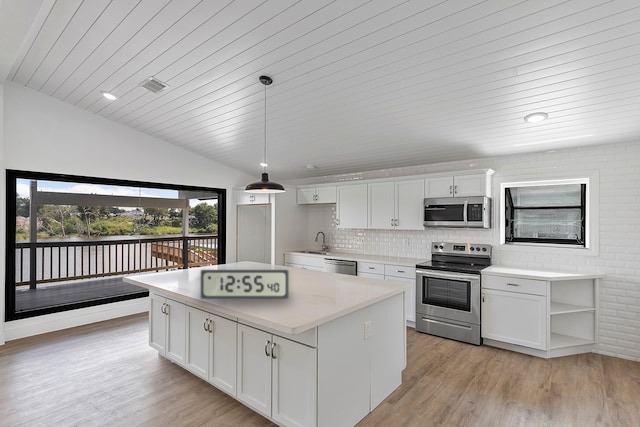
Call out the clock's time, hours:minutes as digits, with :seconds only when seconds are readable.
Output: 12:55:40
